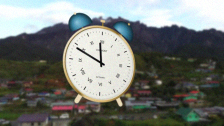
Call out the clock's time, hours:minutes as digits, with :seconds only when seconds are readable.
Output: 11:49
